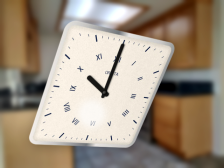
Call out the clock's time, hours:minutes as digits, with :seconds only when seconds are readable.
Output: 10:00
